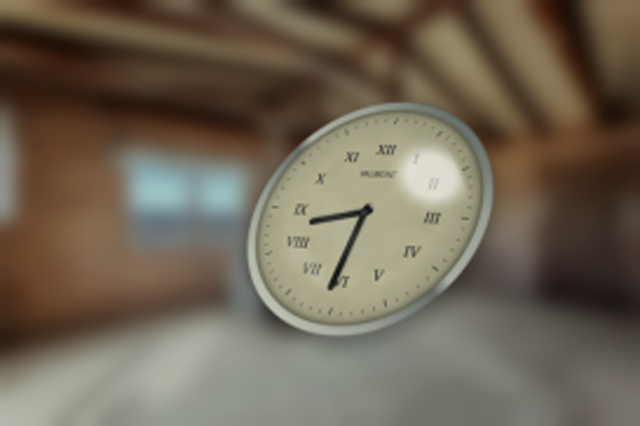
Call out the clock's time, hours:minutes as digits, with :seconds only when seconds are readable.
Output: 8:31
